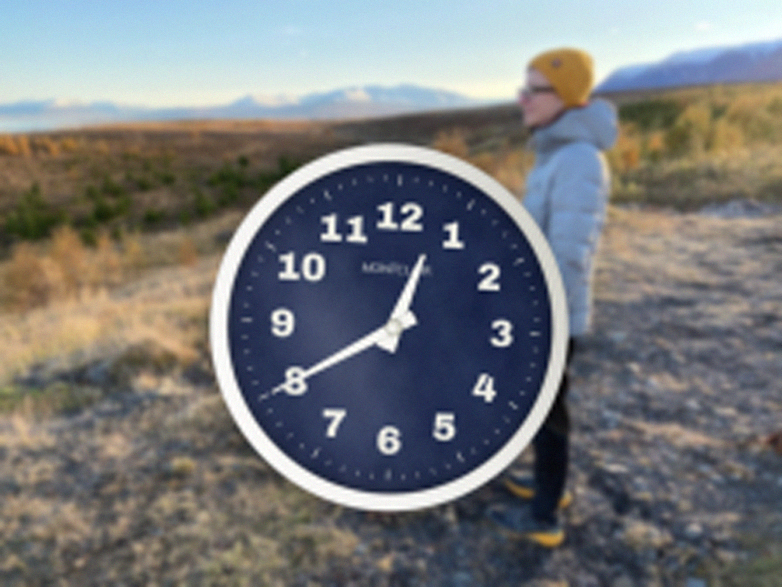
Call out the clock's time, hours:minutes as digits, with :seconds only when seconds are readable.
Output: 12:40
